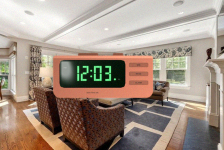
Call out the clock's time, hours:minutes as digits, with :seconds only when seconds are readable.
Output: 12:03
